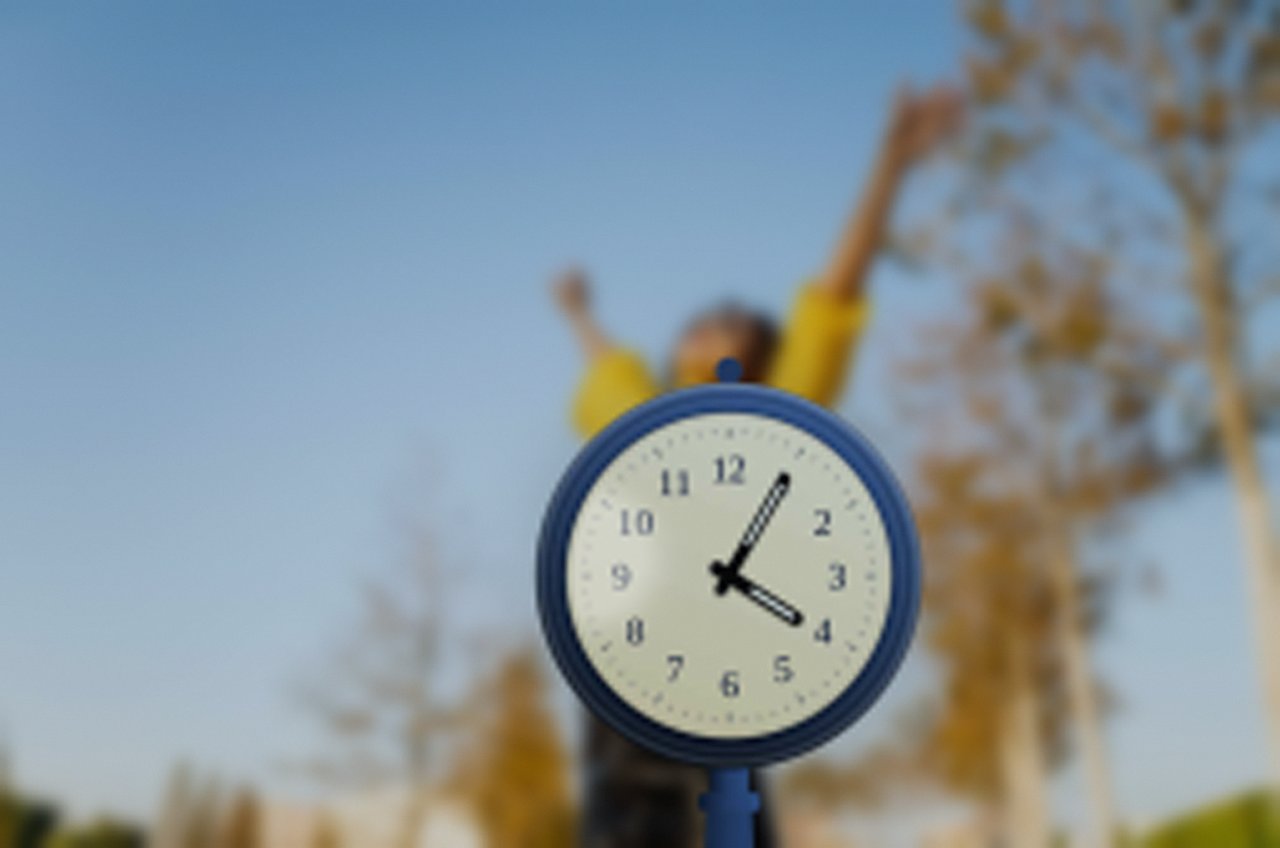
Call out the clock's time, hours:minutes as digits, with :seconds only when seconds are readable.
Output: 4:05
